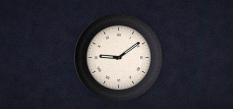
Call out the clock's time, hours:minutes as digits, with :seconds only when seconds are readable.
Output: 9:09
